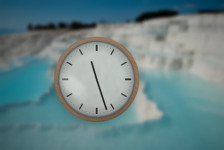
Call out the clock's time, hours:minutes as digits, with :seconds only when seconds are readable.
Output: 11:27
